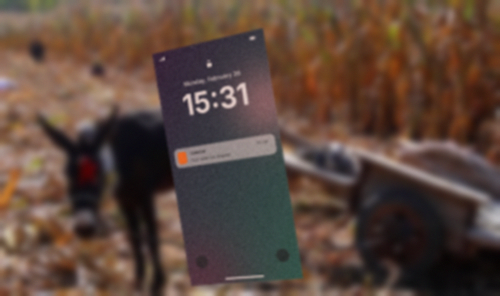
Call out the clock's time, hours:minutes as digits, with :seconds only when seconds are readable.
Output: 15:31
